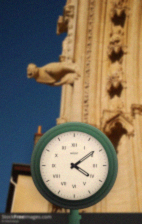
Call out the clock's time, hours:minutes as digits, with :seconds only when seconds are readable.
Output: 4:09
